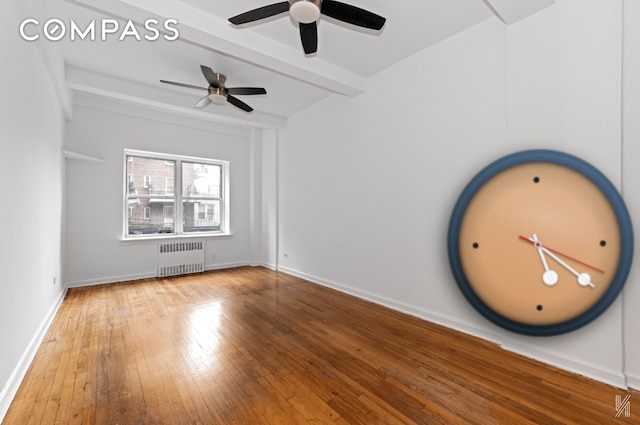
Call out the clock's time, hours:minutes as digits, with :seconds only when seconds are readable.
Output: 5:21:19
